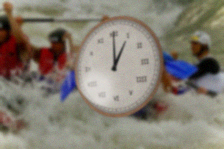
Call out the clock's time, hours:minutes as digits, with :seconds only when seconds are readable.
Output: 1:00
